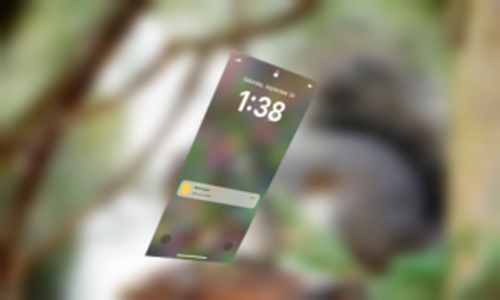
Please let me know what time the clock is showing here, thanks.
1:38
